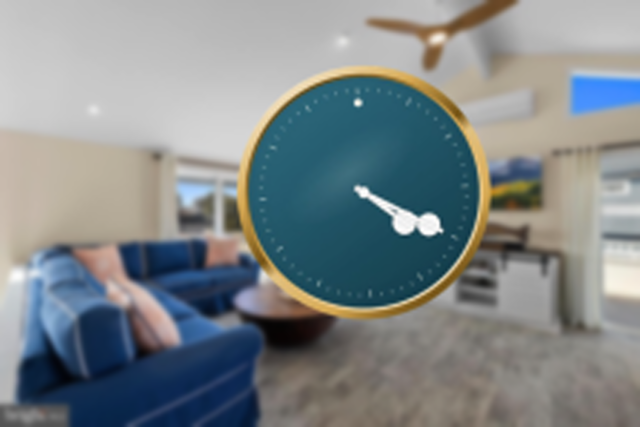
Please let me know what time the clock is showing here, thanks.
4:20
